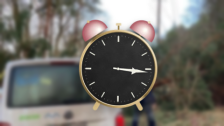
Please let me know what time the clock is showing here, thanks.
3:16
